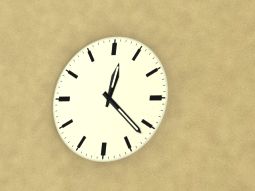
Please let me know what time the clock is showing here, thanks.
12:22
